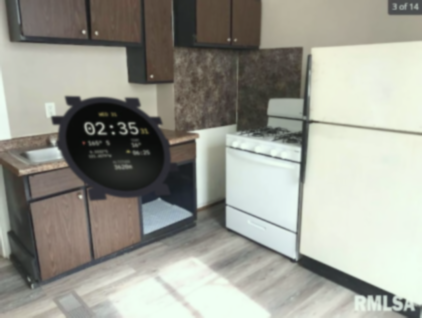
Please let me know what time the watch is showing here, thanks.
2:35
